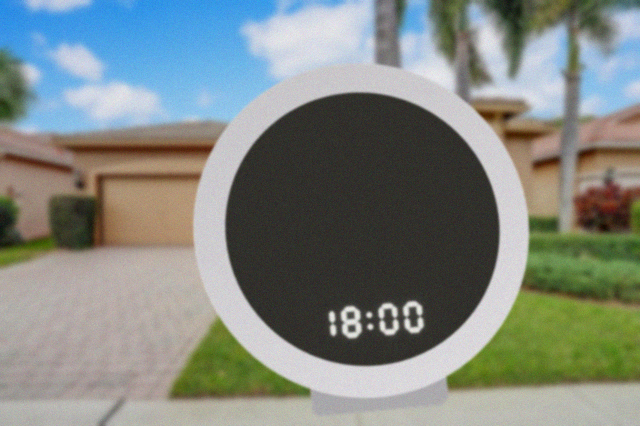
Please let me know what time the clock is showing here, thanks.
18:00
